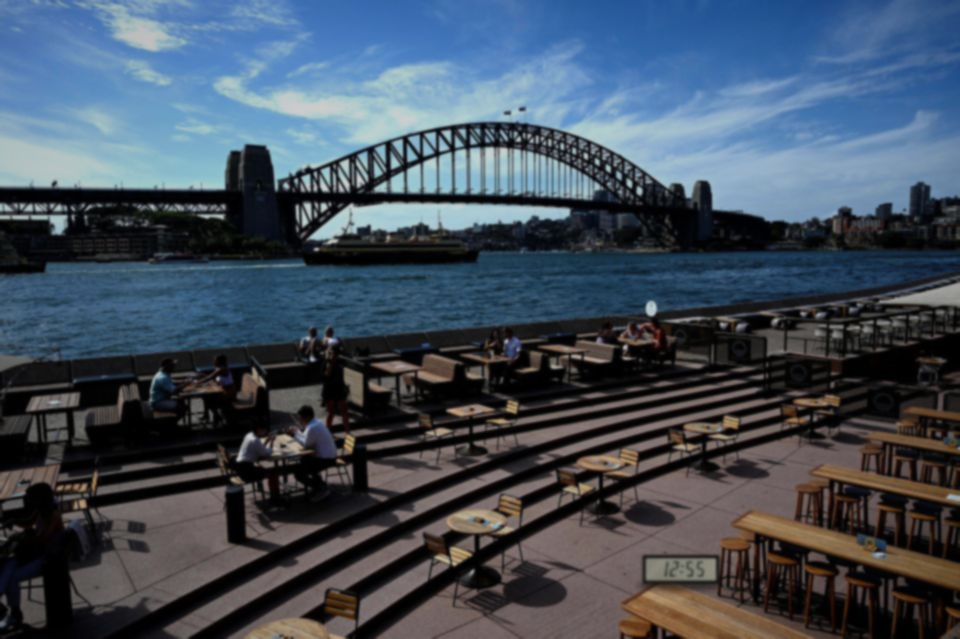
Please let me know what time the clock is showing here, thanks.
12:55
